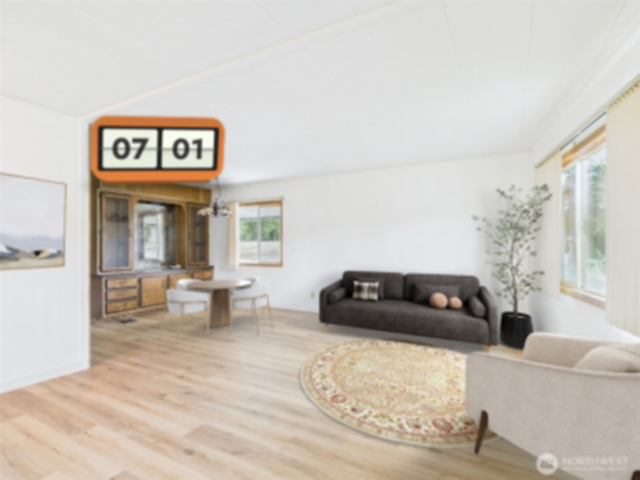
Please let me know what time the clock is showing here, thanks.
7:01
